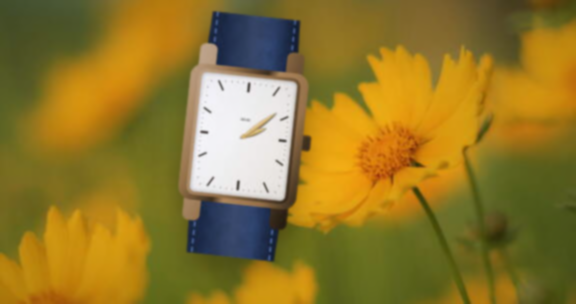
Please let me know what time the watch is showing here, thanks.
2:08
